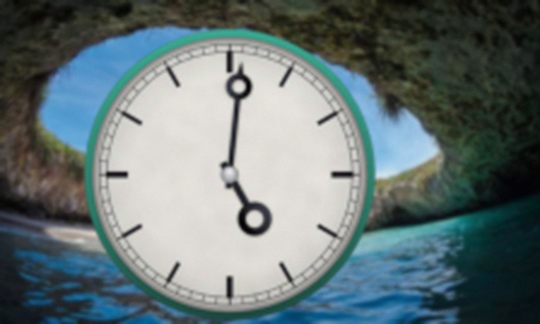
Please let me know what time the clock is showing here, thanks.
5:01
